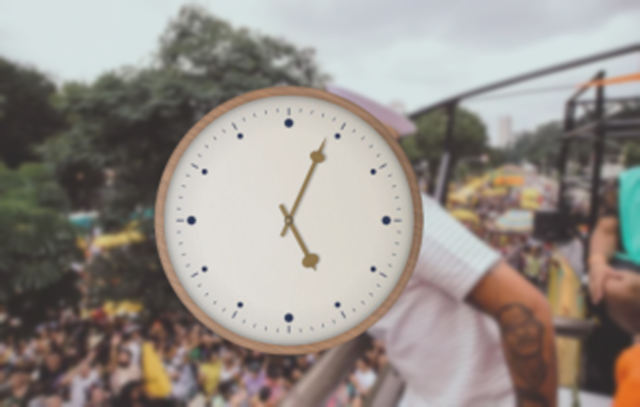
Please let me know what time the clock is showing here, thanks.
5:04
